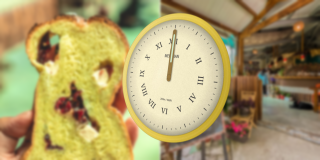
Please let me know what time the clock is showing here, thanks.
12:00
